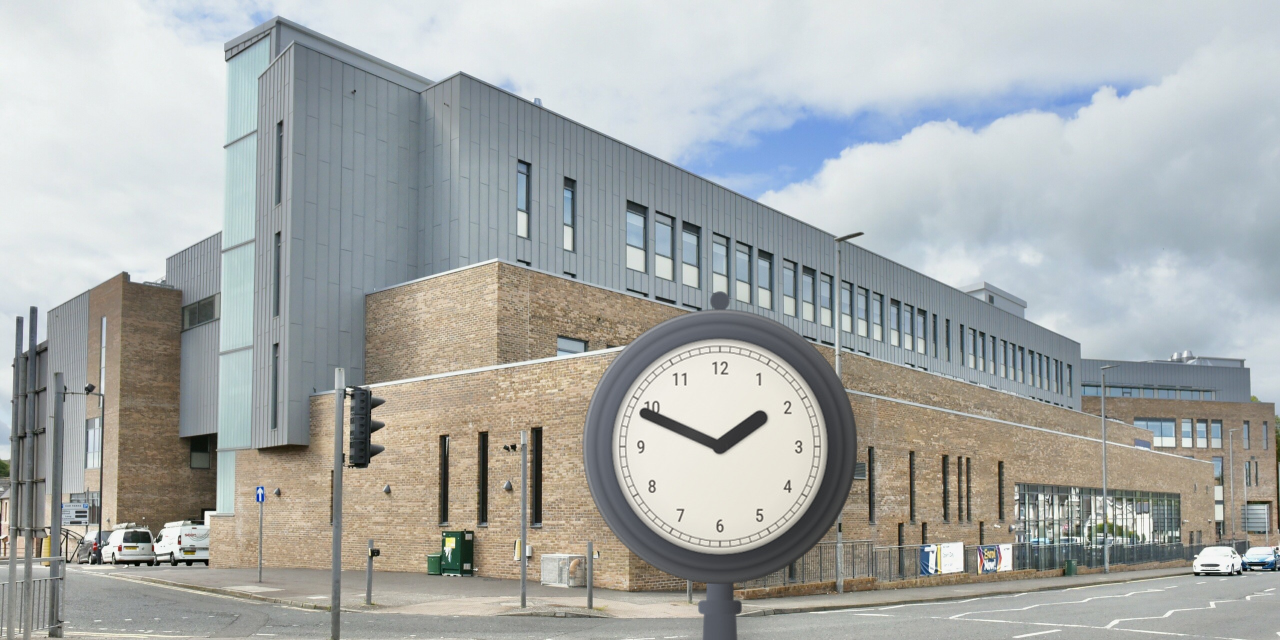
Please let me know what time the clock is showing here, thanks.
1:49
